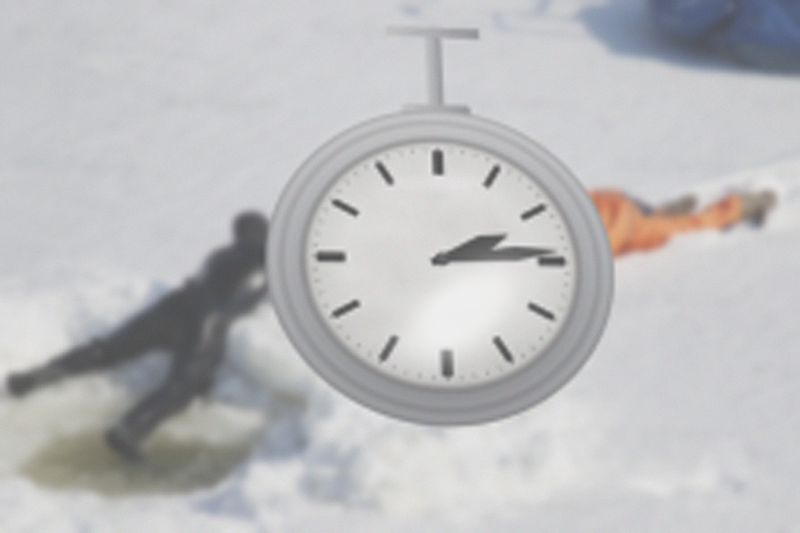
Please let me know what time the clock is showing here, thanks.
2:14
